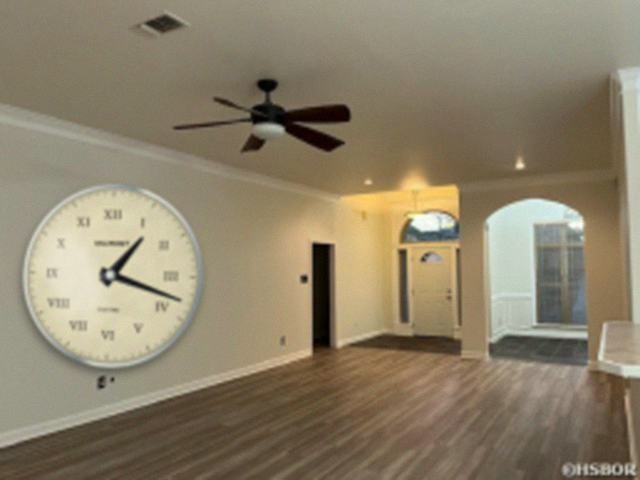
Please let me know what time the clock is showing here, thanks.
1:18
